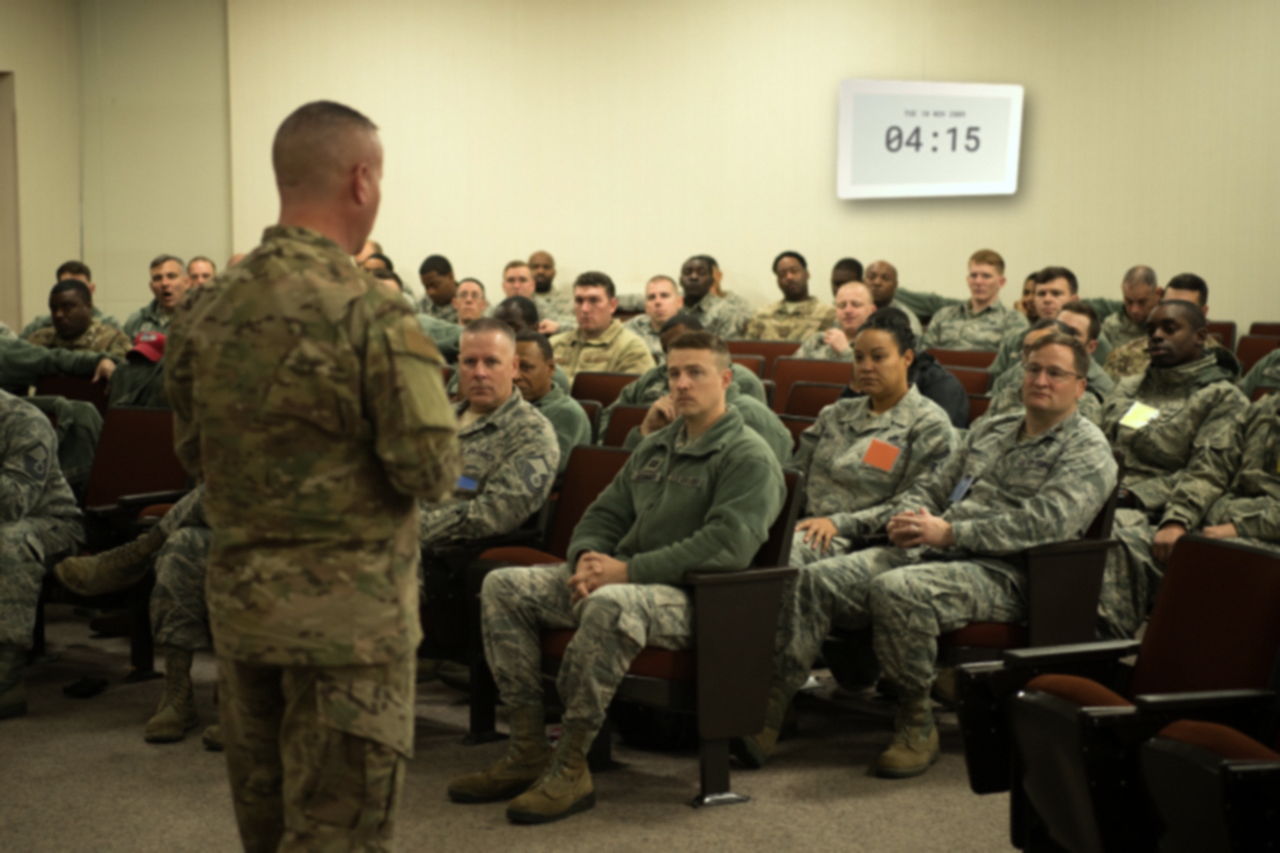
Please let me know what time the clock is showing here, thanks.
4:15
